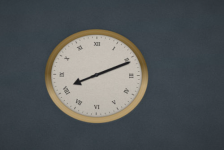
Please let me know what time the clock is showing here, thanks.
8:11
